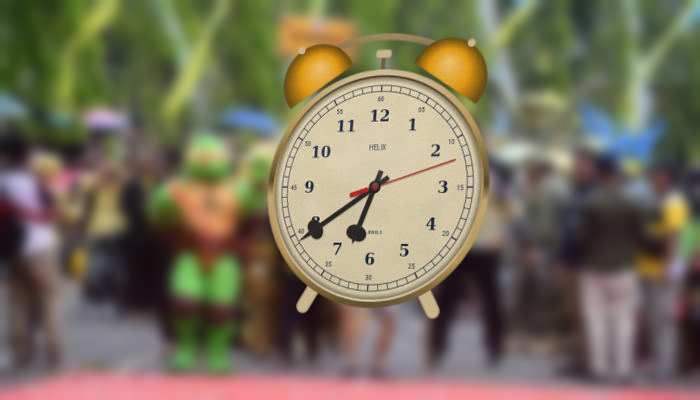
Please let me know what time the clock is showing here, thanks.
6:39:12
